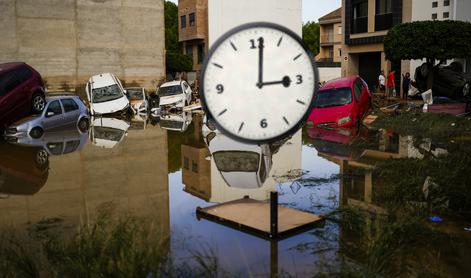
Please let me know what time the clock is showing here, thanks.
3:01
